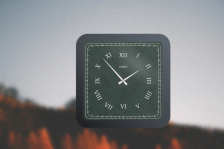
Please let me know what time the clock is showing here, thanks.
1:53
